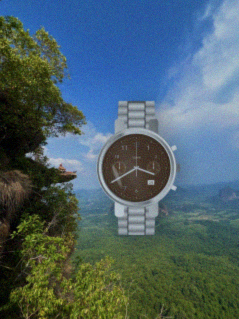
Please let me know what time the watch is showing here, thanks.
3:40
